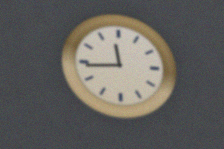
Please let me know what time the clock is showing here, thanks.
11:44
